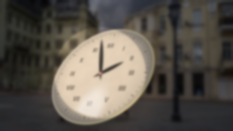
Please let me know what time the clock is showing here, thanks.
1:57
